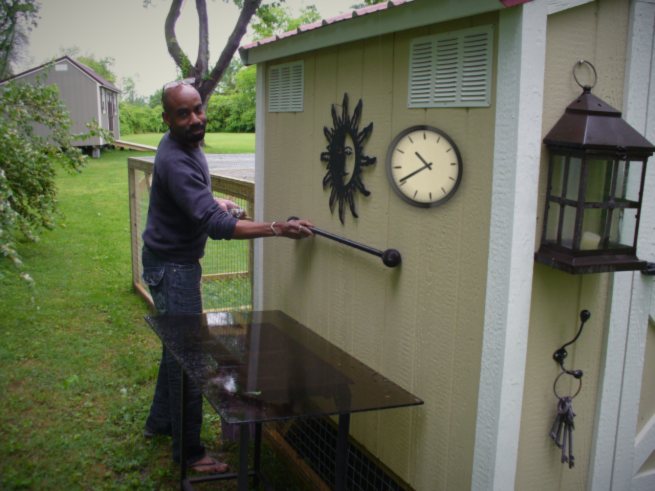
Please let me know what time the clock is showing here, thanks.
10:41
